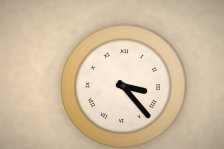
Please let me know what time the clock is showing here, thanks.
3:23
